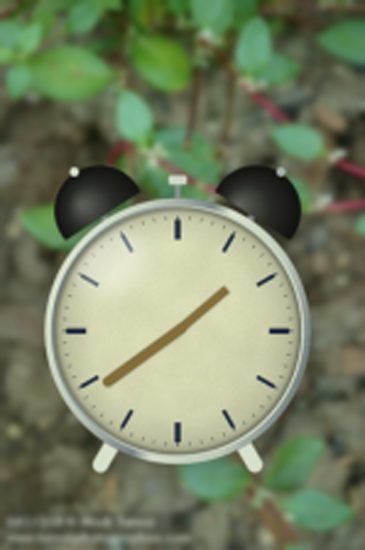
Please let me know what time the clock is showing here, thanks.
1:39
